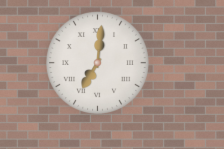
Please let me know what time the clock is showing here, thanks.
7:01
